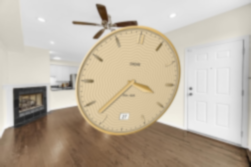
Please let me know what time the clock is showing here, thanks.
3:37
